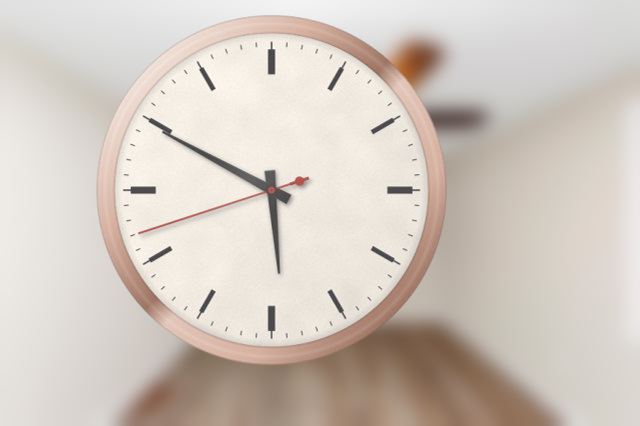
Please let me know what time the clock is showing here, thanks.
5:49:42
